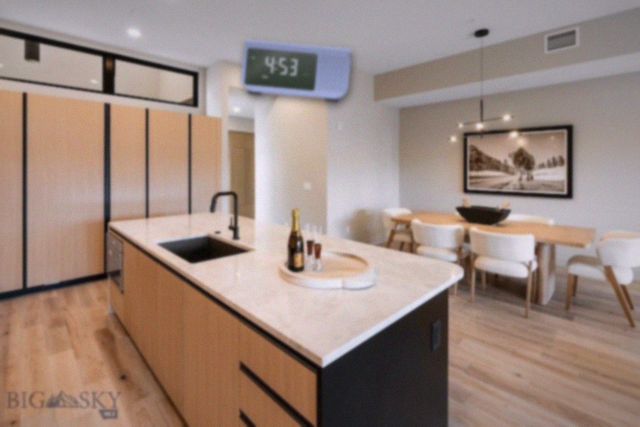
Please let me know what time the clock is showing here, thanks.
4:53
